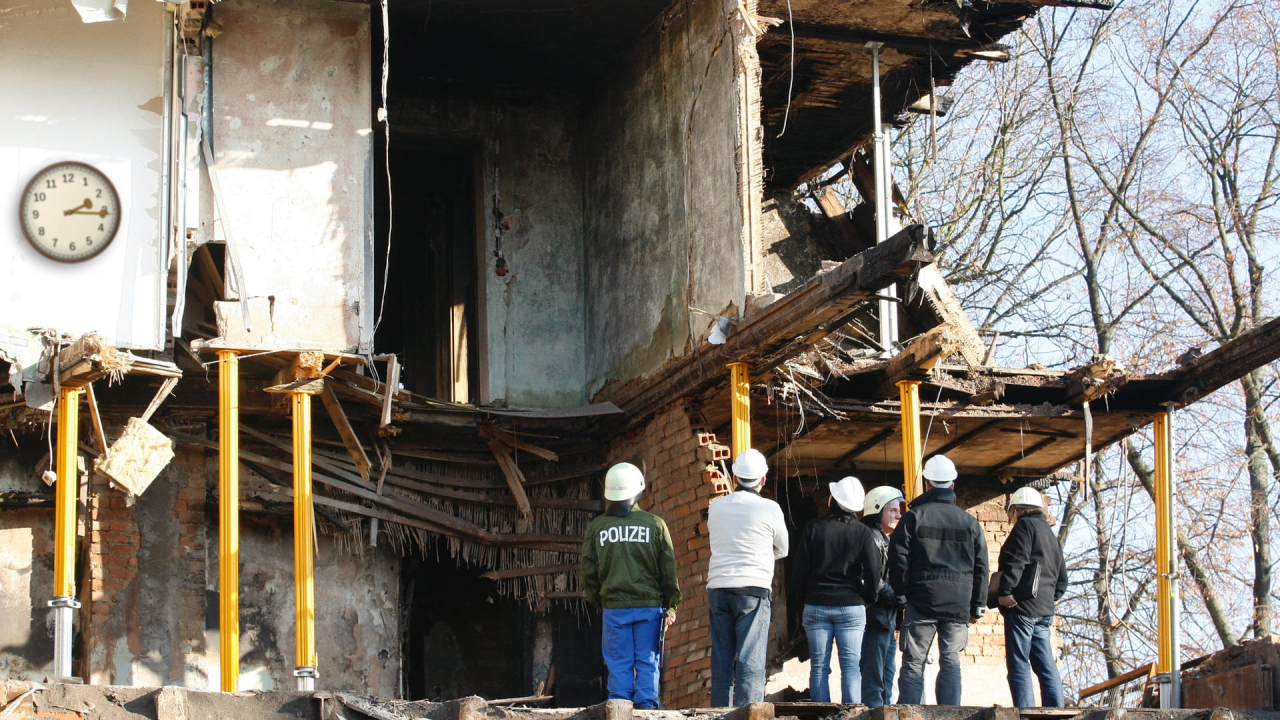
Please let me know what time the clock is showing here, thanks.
2:16
